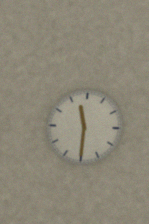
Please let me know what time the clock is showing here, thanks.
11:30
